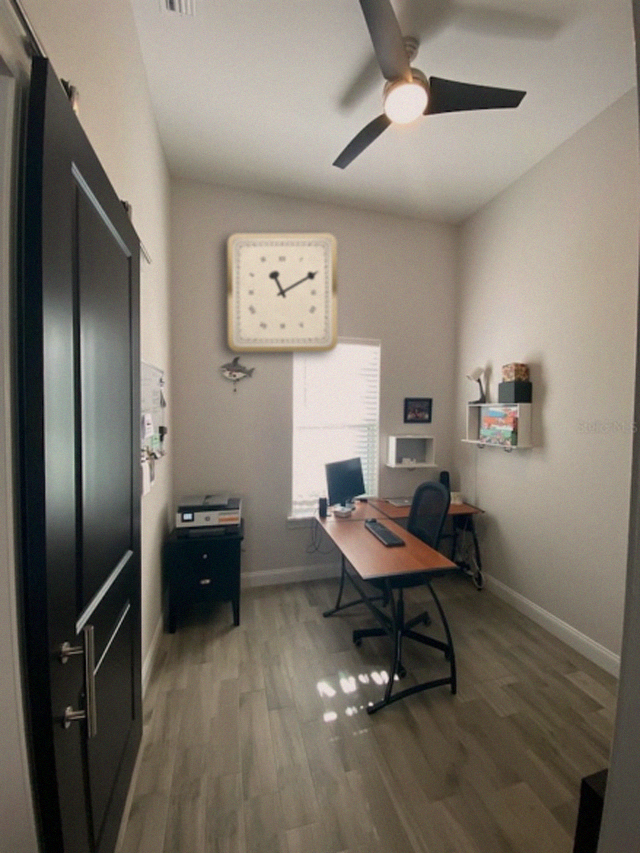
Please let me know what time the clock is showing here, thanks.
11:10
